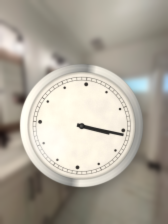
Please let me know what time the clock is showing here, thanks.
3:16
